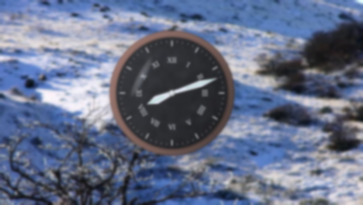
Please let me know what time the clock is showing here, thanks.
8:12
